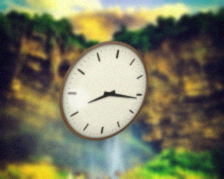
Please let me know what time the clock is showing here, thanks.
8:16
